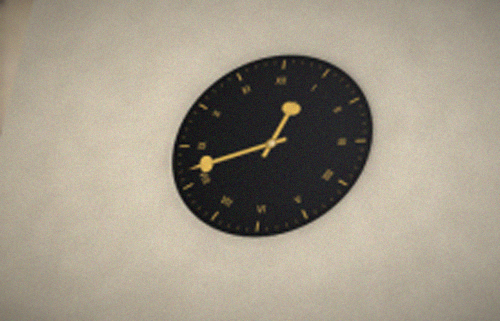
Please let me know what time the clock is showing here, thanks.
12:42
